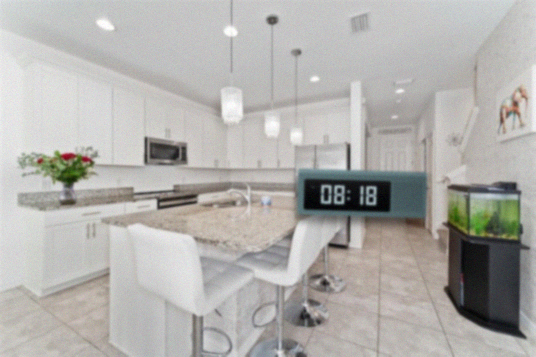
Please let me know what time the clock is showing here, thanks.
8:18
